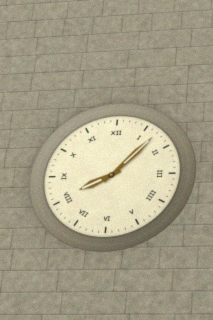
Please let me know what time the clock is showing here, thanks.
8:07
